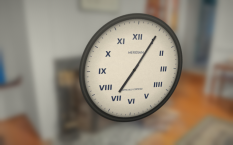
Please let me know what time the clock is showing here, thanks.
7:05
